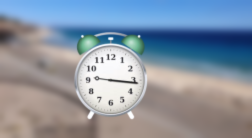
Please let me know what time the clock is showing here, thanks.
9:16
